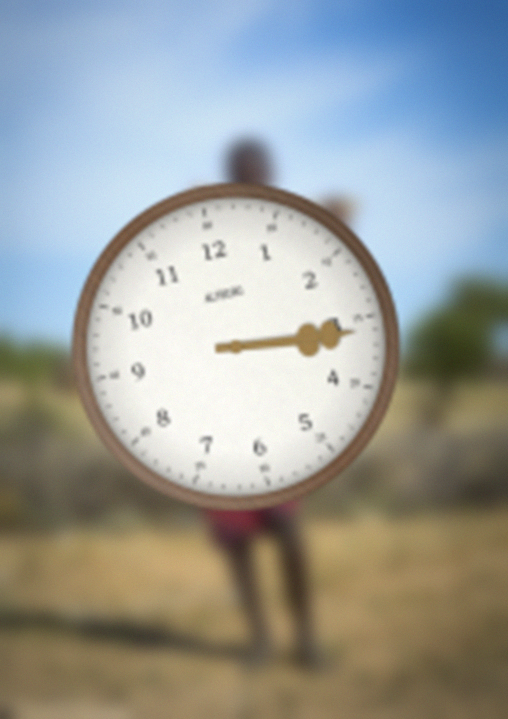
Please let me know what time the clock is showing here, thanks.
3:16
